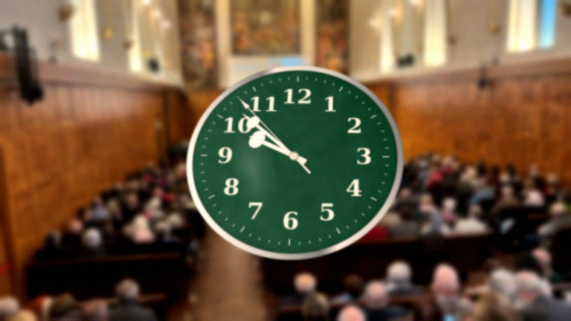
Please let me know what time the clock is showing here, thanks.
9:51:53
